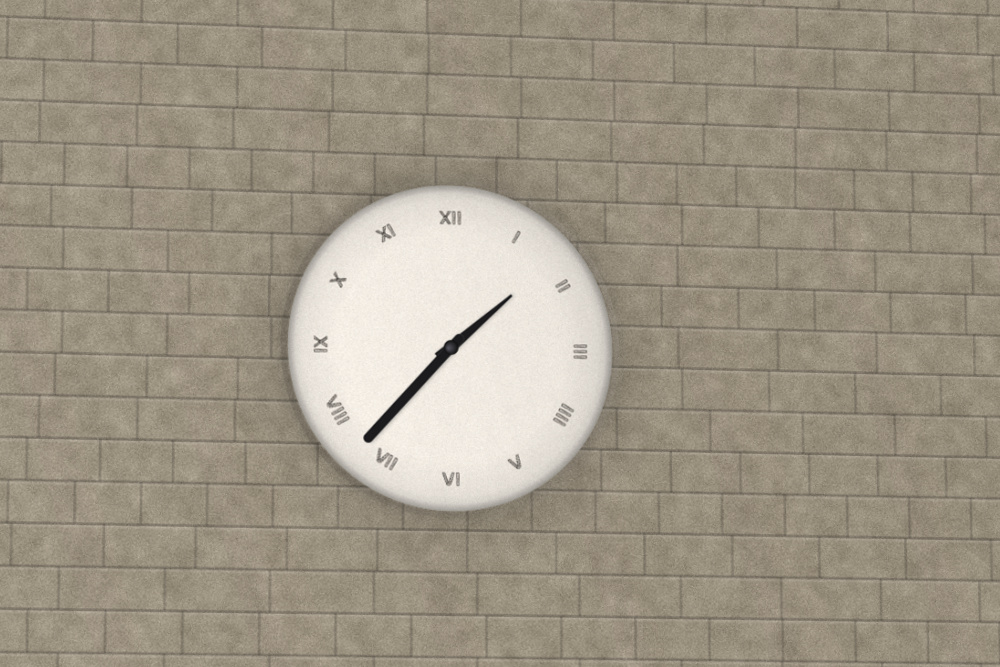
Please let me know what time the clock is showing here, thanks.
1:37
